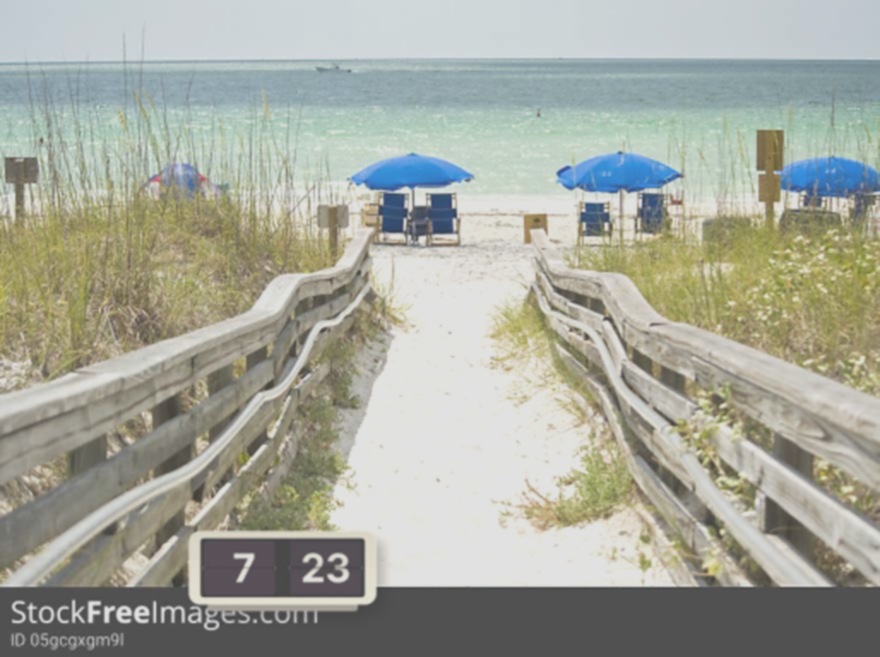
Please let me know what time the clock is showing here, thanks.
7:23
